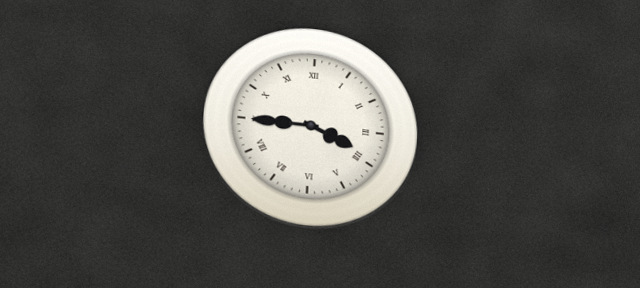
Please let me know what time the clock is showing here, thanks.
3:45
